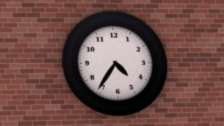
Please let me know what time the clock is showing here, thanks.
4:36
